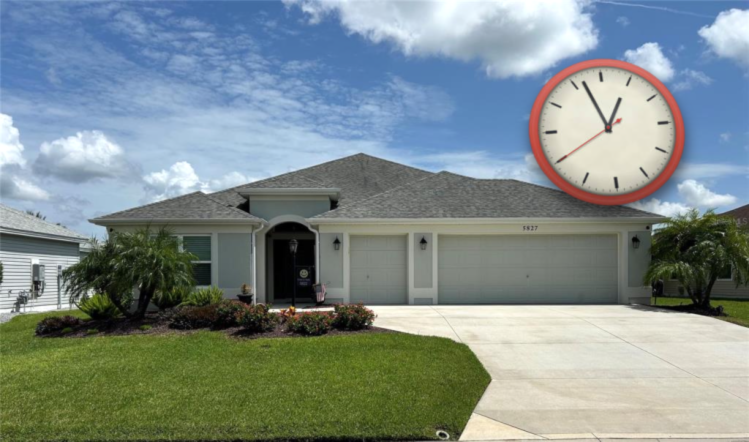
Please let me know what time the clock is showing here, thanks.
12:56:40
